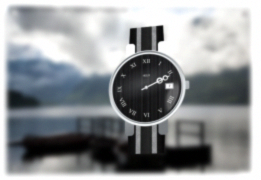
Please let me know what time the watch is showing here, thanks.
2:11
